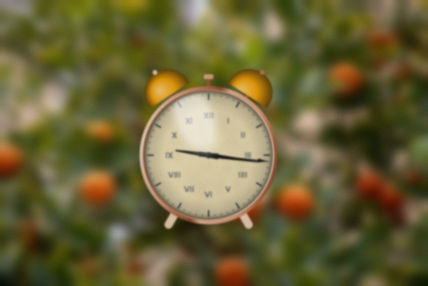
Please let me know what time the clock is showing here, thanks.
9:16:16
